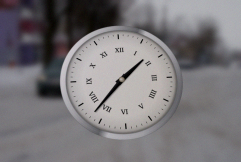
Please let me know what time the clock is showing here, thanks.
1:37
